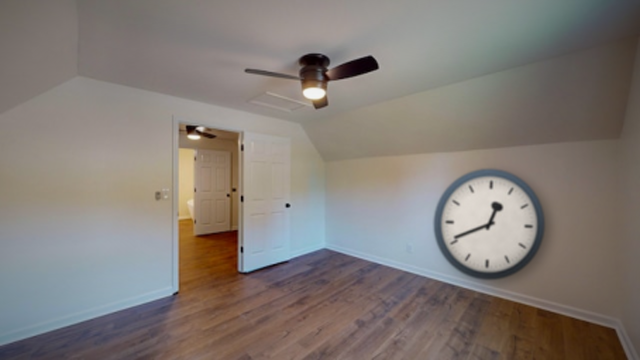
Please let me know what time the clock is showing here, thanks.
12:41
